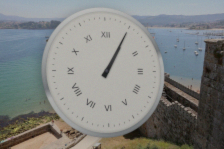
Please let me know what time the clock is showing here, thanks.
1:05
